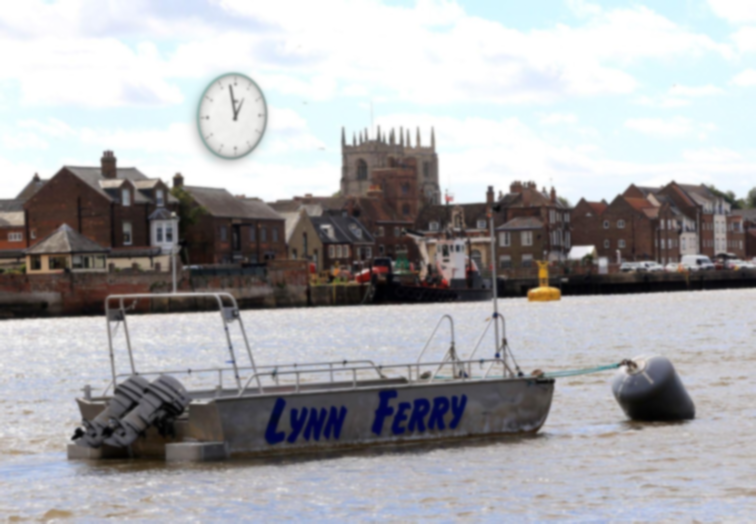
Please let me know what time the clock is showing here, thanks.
12:58
